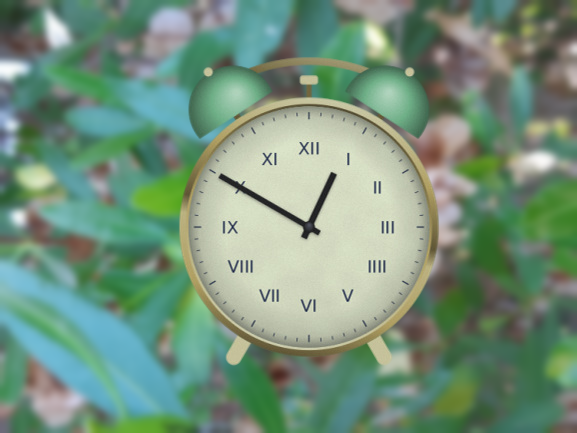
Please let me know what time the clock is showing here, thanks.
12:50
